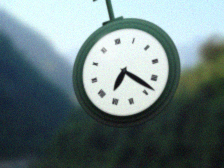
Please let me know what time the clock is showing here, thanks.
7:23
